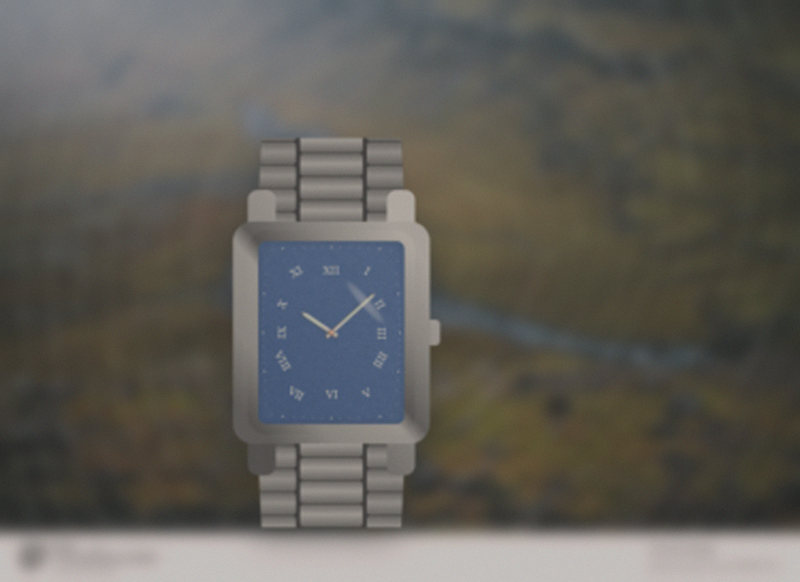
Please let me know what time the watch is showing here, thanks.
10:08
